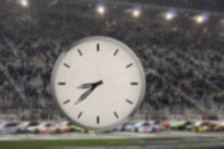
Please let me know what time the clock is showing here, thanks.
8:38
